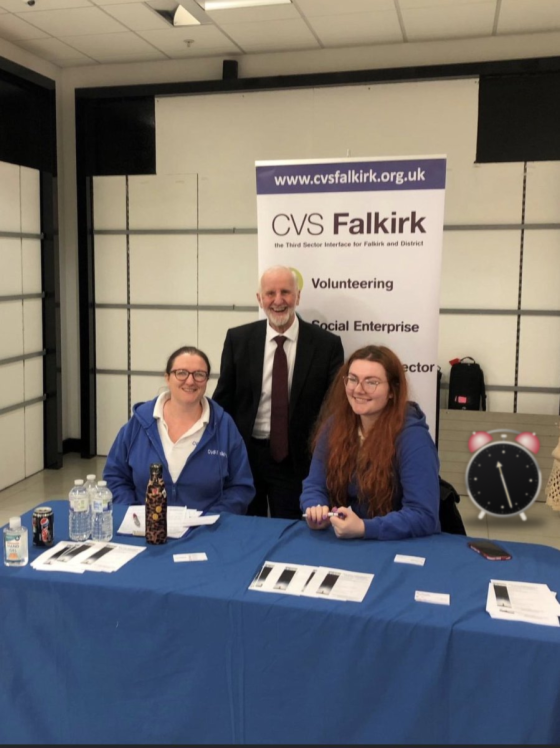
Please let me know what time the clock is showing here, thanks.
11:27
